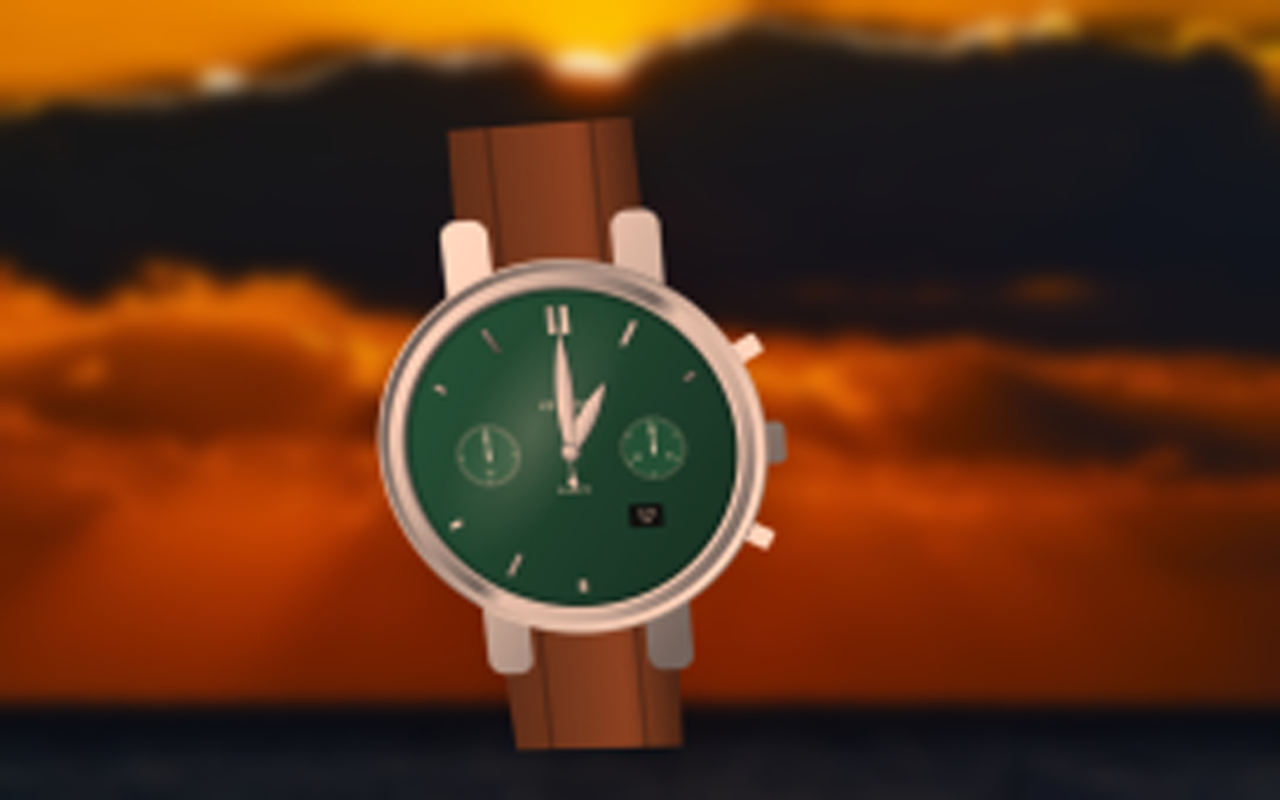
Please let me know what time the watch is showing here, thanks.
1:00
